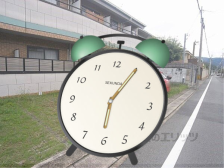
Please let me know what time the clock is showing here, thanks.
6:05
